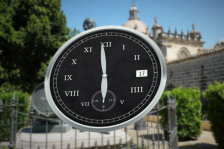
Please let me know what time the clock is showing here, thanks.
5:59
